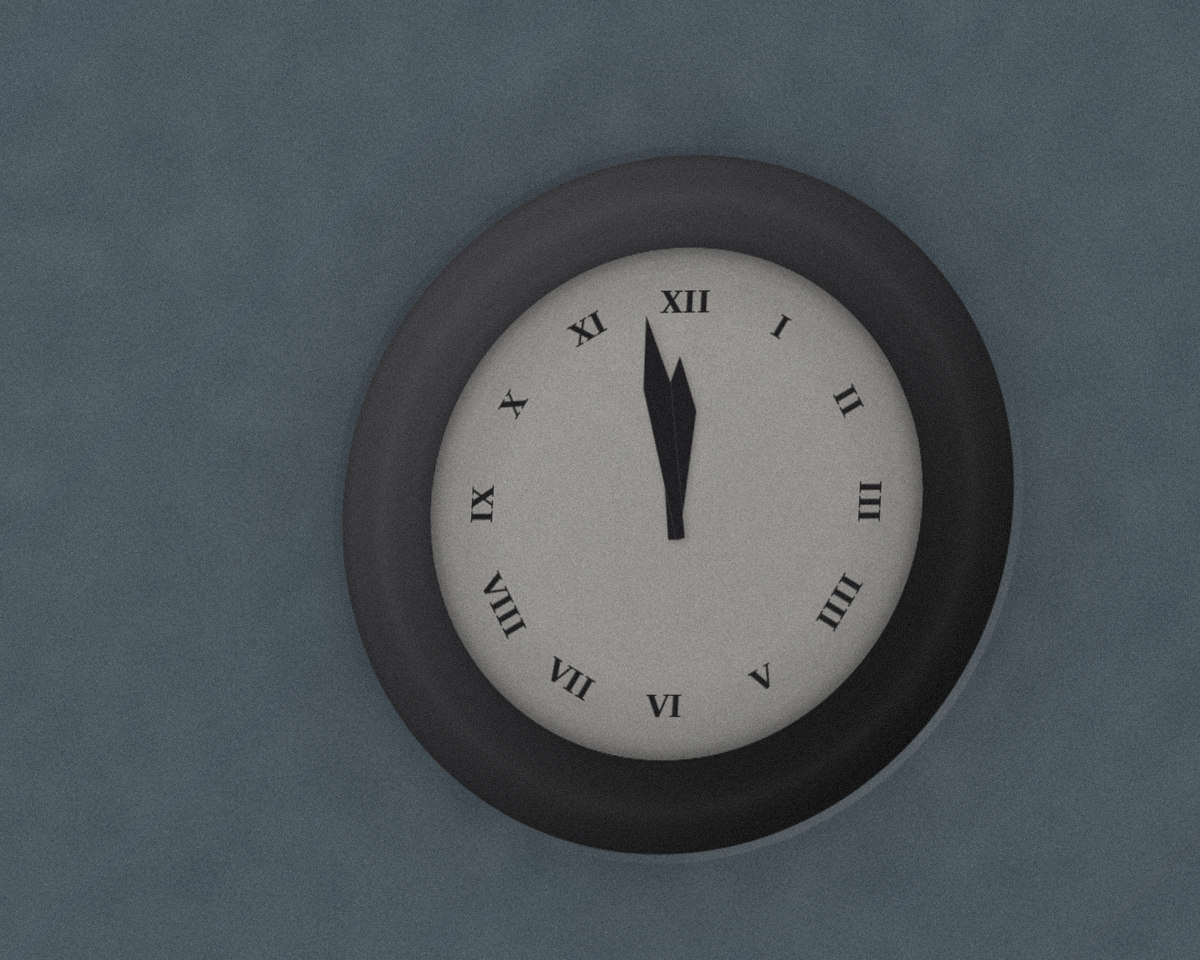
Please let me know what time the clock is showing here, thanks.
11:58
